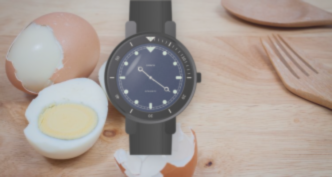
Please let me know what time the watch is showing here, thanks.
10:21
